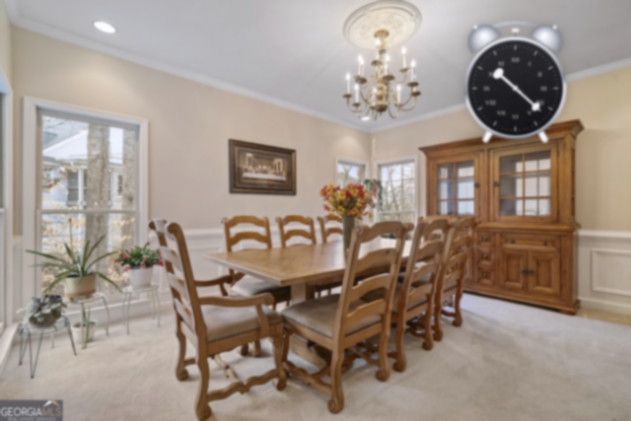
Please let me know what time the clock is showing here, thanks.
10:22
